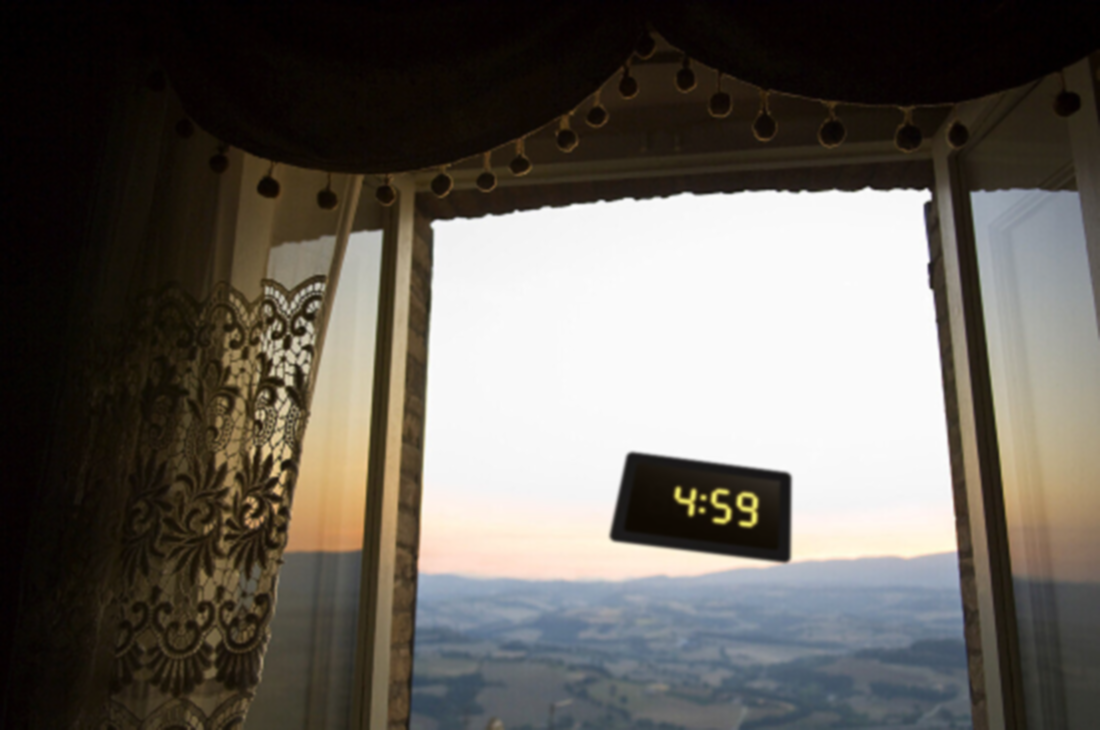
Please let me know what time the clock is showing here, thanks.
4:59
